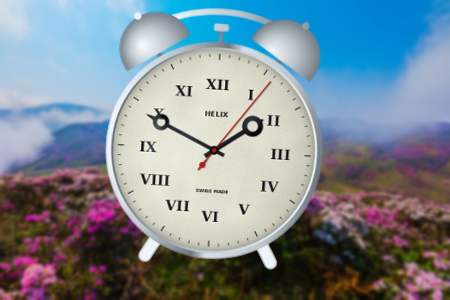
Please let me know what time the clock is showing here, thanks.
1:49:06
